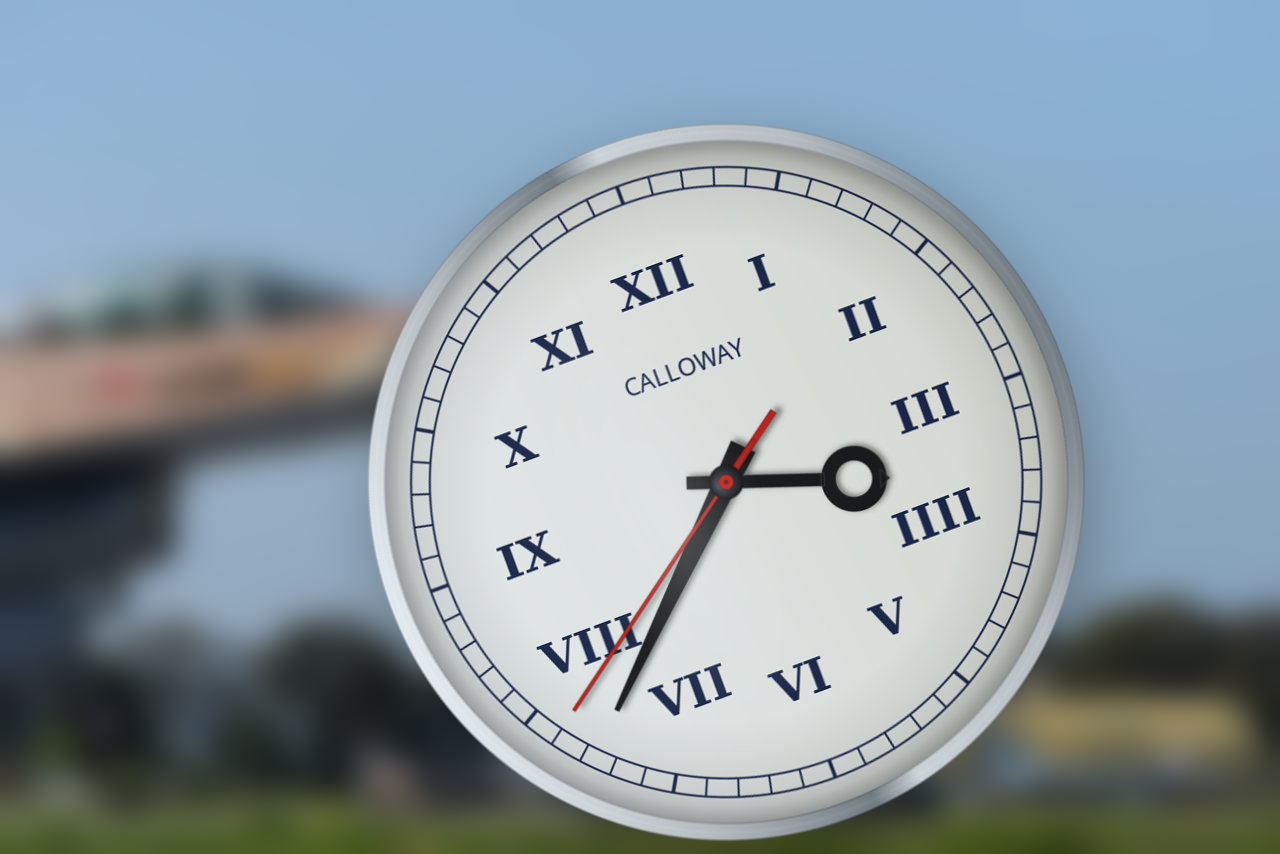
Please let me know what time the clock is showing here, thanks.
3:37:39
